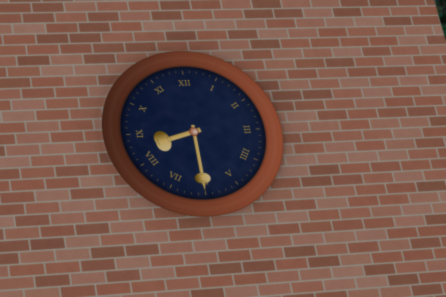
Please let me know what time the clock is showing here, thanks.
8:30
